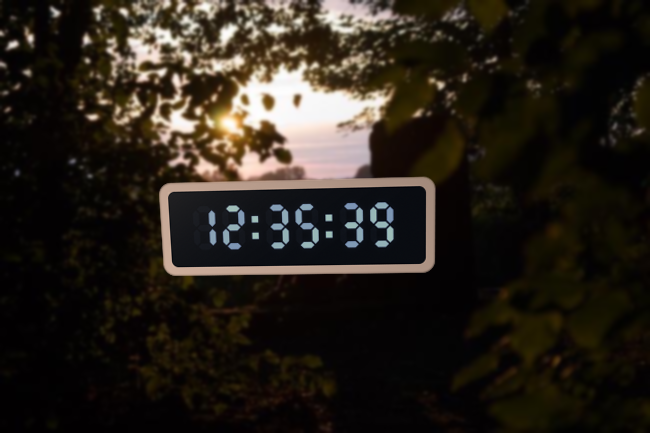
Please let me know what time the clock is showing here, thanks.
12:35:39
